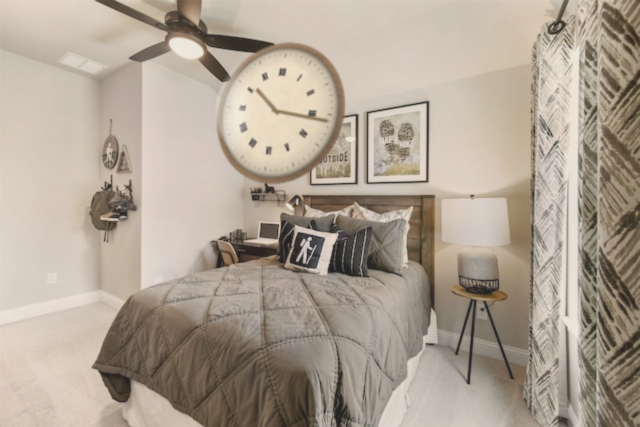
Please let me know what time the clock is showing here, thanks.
10:16
